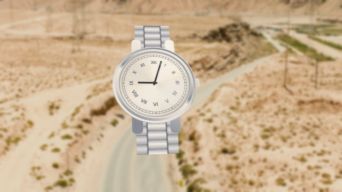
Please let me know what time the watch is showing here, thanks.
9:03
